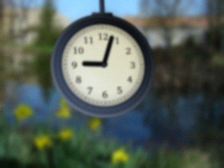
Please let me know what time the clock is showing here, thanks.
9:03
